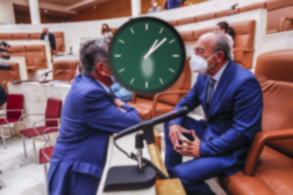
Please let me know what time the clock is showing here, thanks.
1:08
